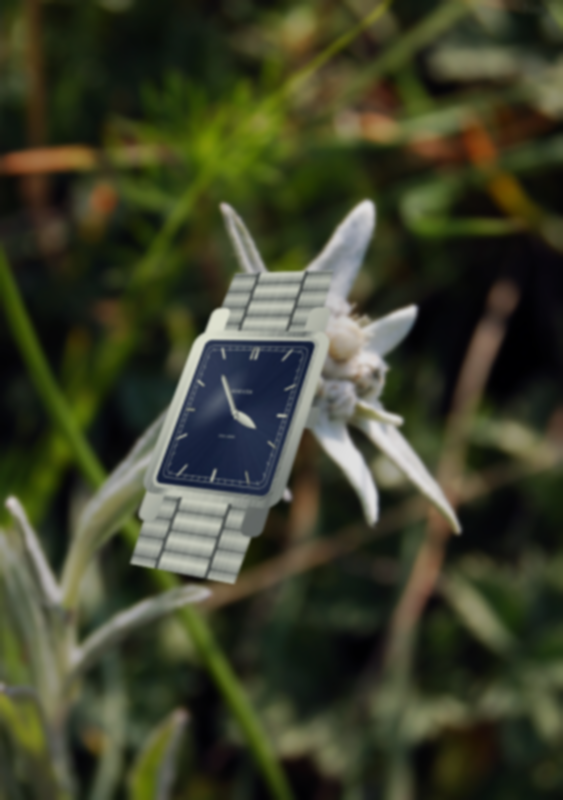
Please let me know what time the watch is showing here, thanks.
3:54
